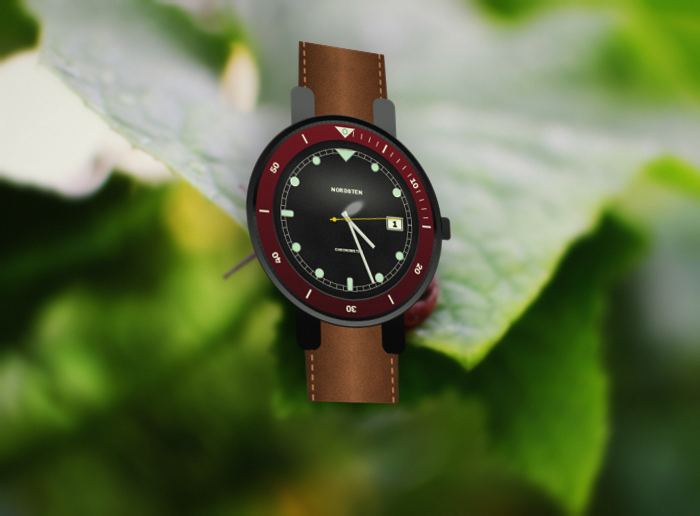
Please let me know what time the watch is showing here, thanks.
4:26:14
